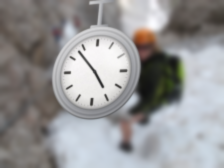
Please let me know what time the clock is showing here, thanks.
4:53
